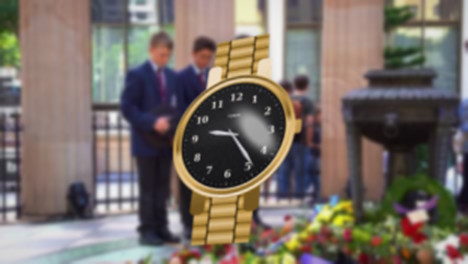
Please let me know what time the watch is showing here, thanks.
9:24
